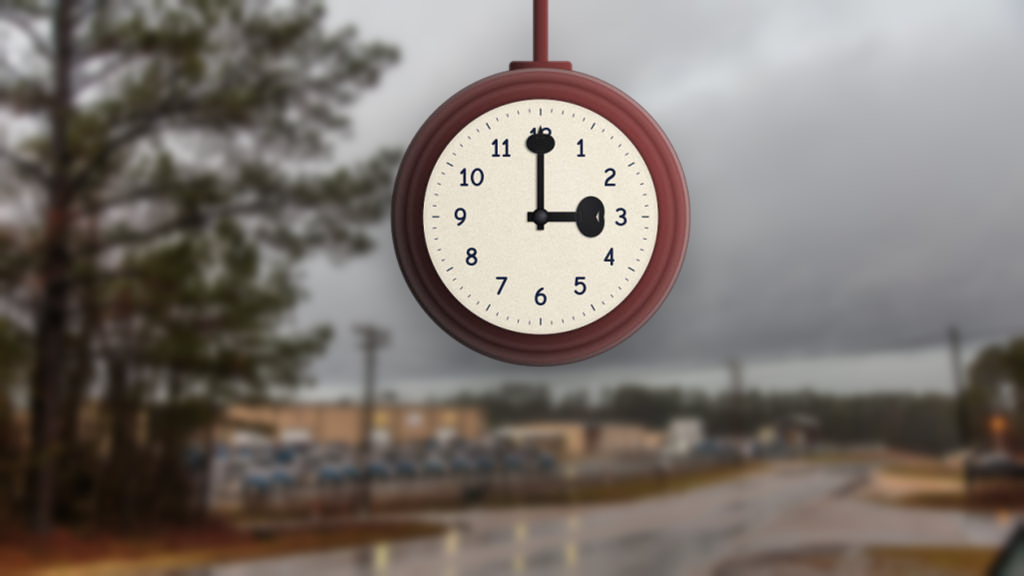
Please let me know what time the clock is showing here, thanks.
3:00
